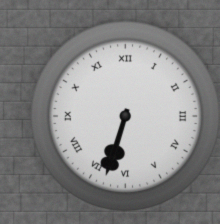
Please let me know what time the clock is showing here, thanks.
6:33
